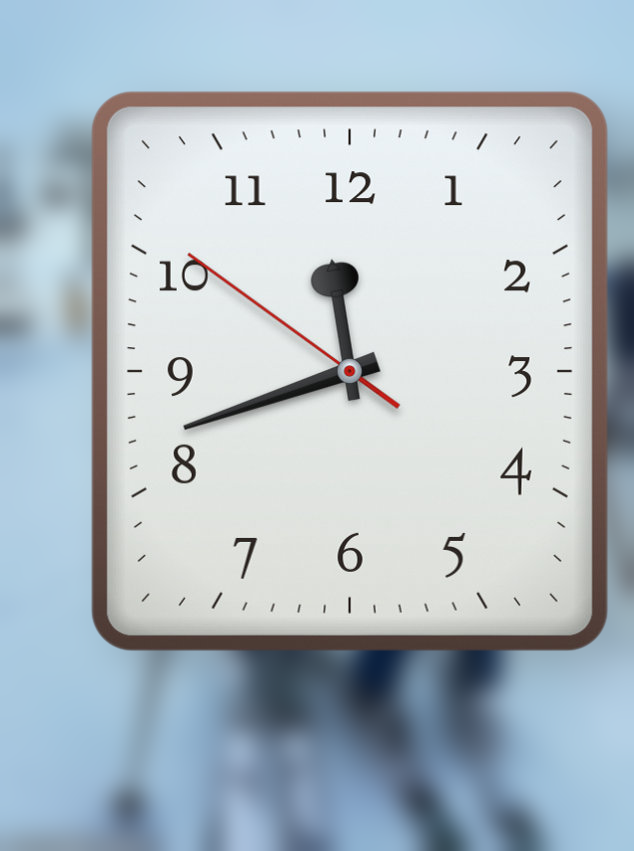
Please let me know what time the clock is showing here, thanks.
11:41:51
